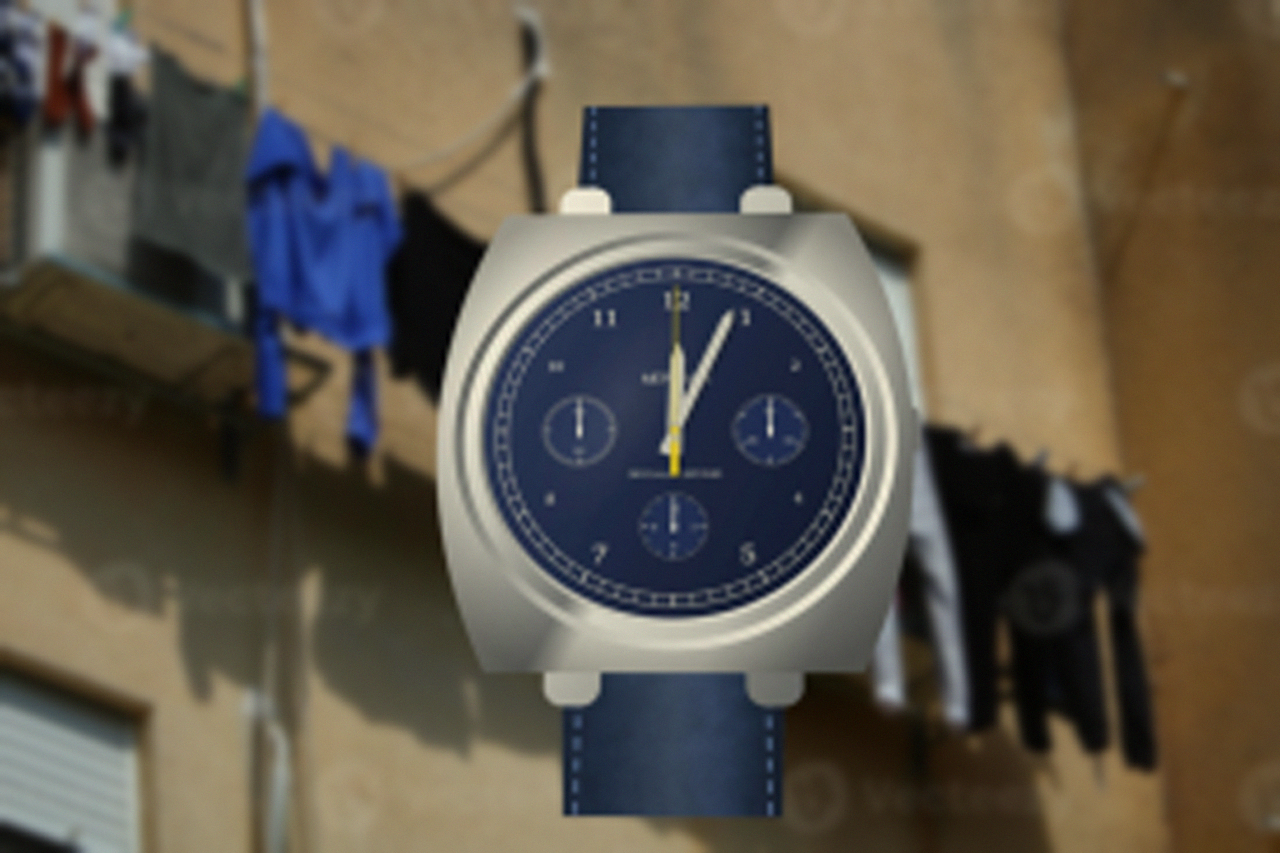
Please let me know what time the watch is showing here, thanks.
12:04
